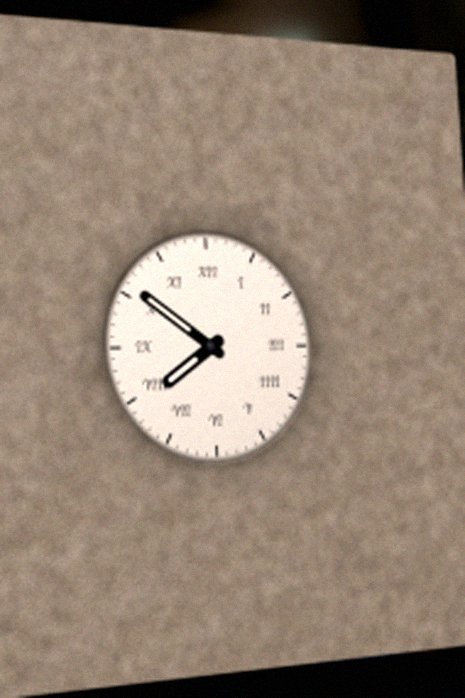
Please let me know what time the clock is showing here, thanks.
7:51
